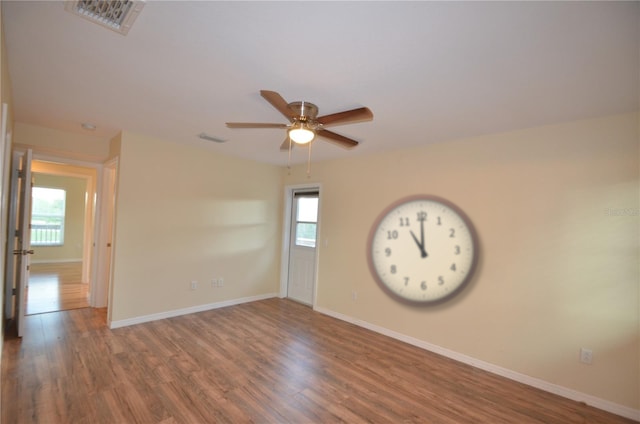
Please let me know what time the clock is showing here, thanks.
11:00
